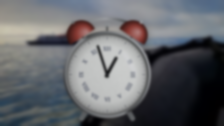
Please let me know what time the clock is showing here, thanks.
12:57
